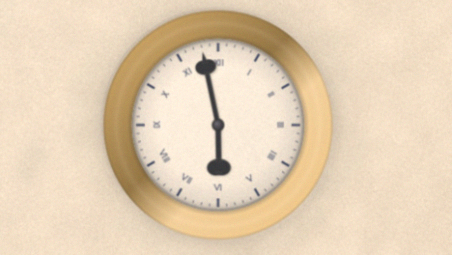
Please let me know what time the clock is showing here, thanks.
5:58
